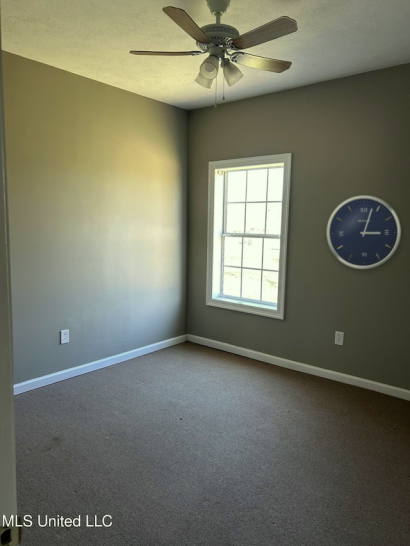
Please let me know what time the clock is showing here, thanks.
3:03
